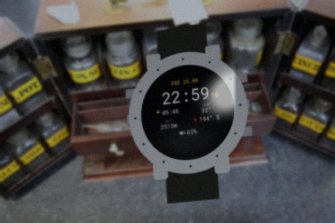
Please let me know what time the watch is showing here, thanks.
22:59
